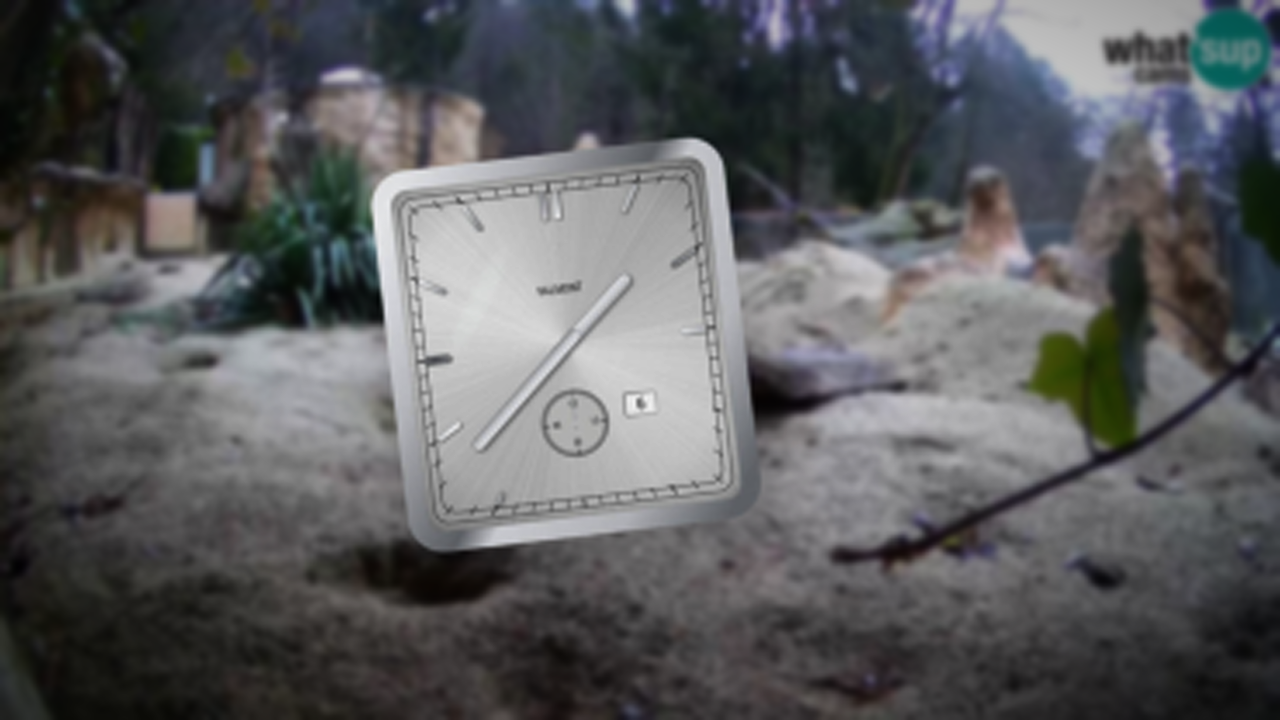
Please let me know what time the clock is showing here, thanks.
1:38
